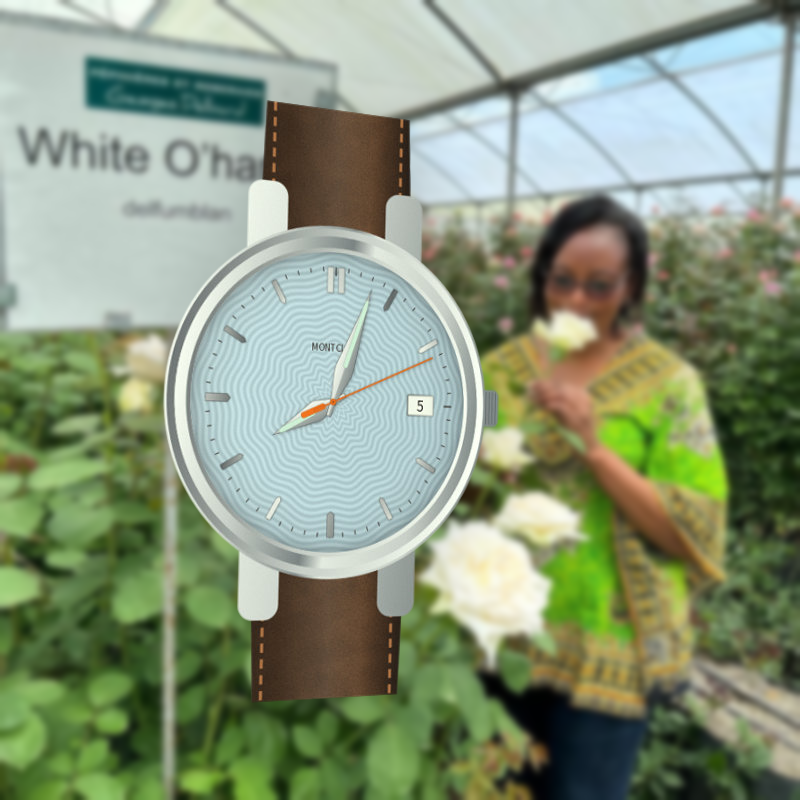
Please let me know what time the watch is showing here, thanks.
8:03:11
